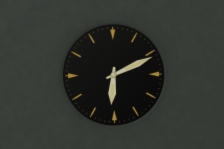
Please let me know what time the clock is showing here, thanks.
6:11
